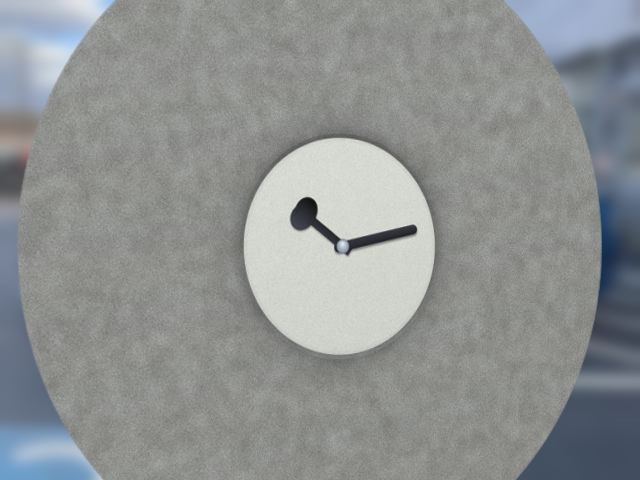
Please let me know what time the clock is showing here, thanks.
10:13
